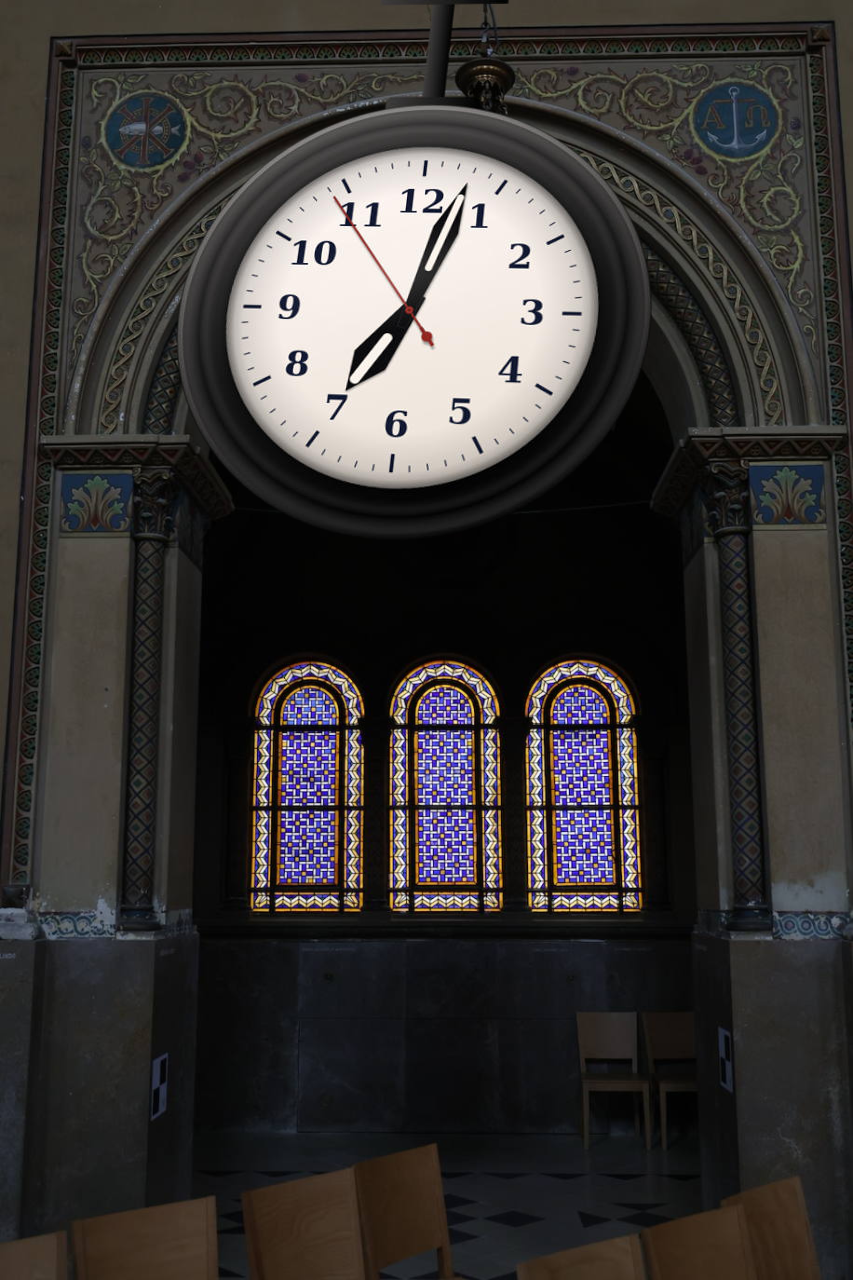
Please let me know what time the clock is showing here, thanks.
7:02:54
